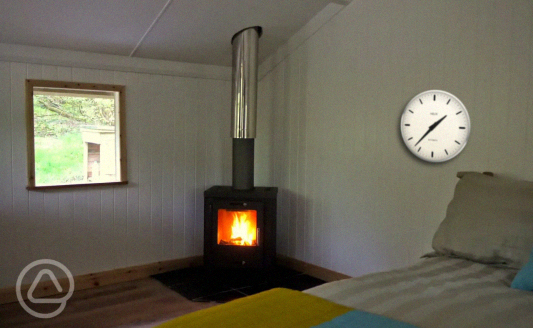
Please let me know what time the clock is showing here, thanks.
1:37
